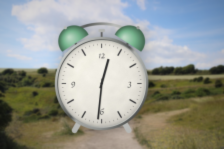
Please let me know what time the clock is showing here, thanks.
12:31
